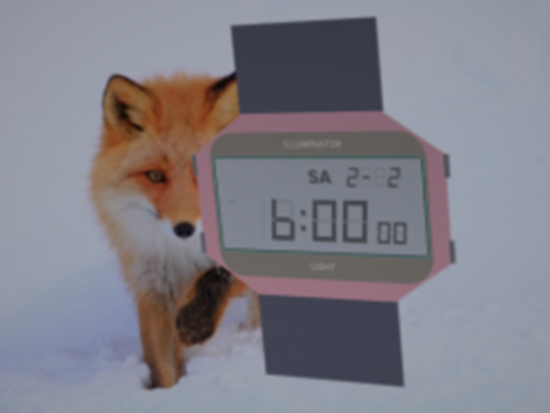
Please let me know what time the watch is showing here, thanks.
6:00:00
